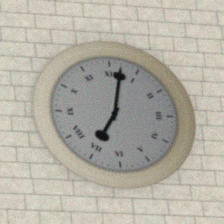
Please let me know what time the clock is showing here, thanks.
7:02
